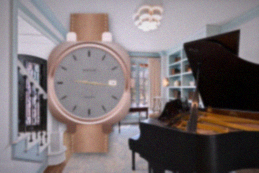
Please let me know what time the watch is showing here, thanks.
9:16
